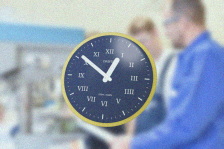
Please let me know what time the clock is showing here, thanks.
12:51
